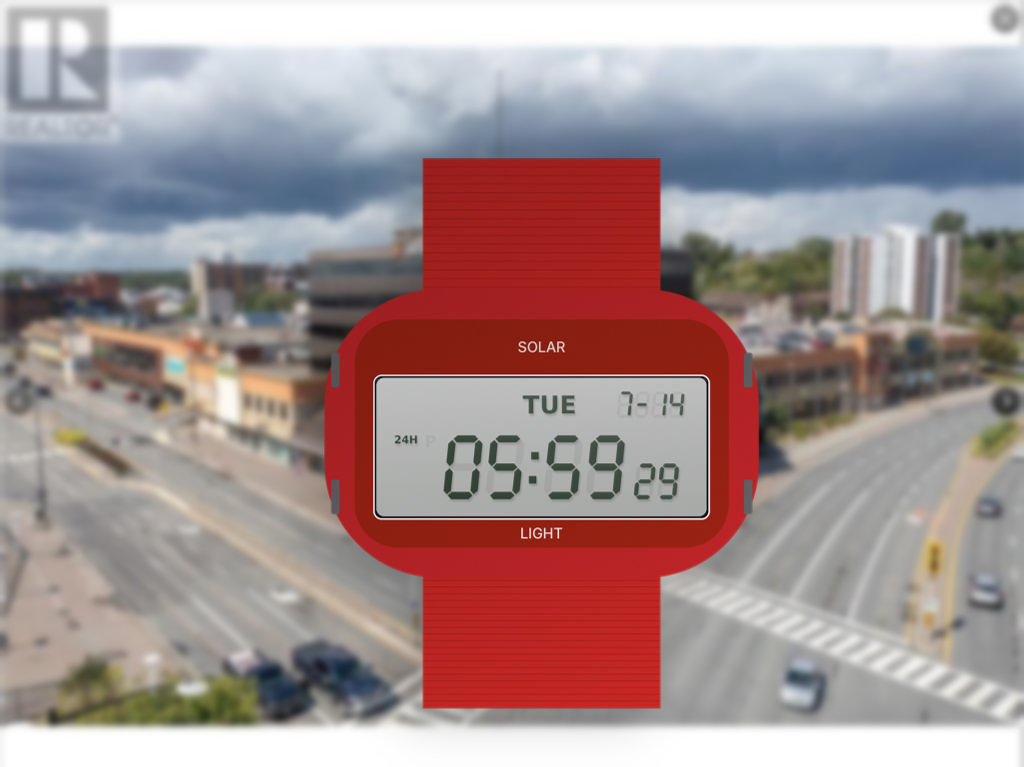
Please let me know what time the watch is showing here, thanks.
5:59:29
